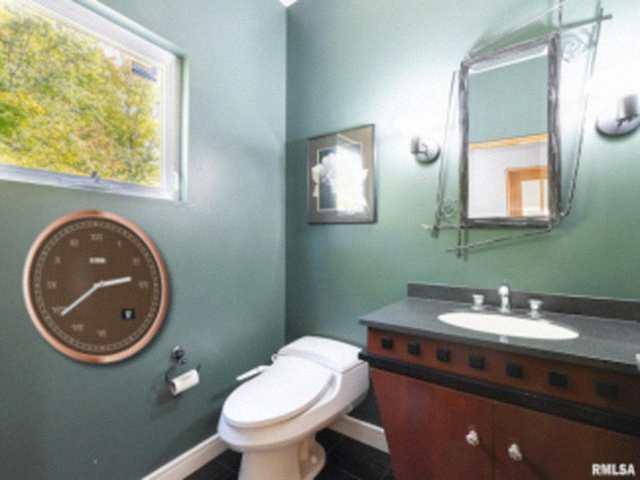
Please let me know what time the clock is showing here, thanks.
2:39
